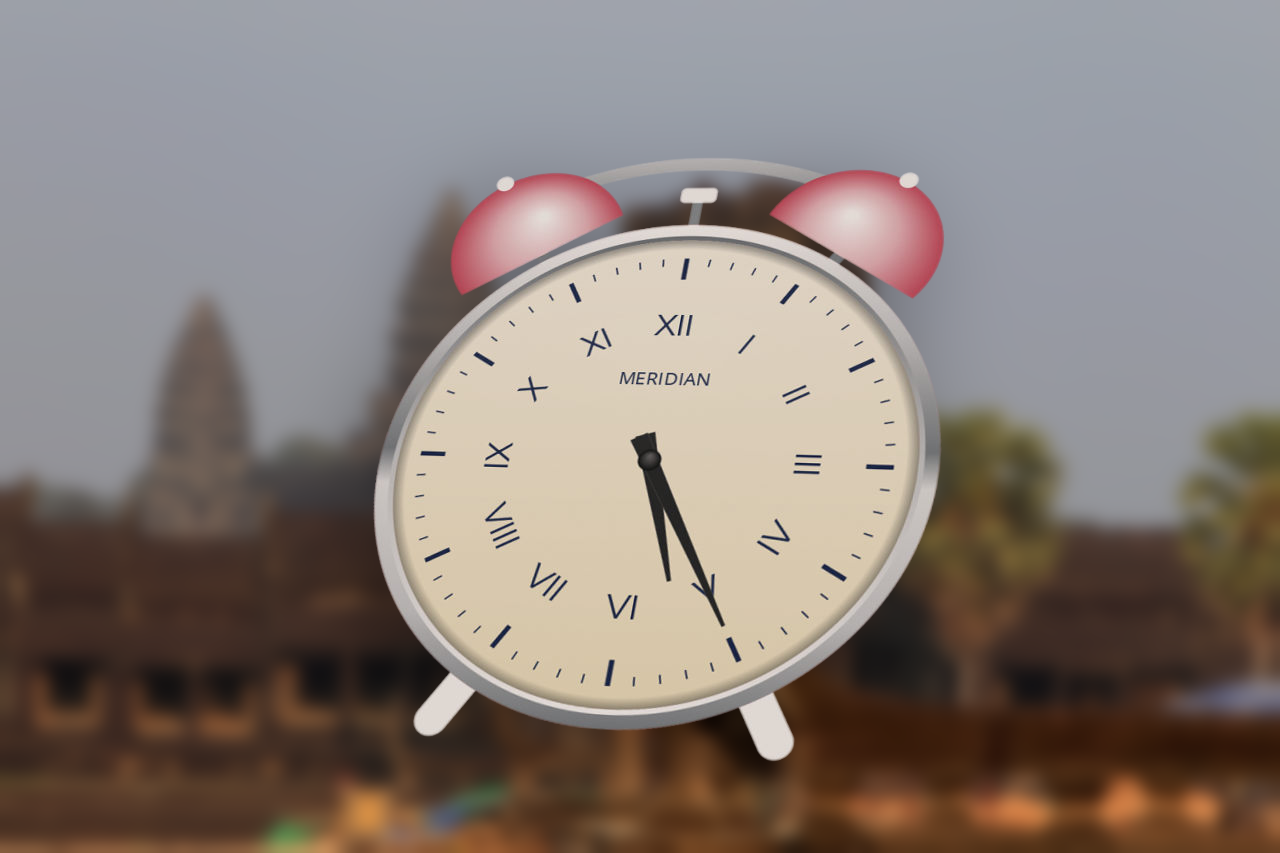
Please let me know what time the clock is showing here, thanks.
5:25
